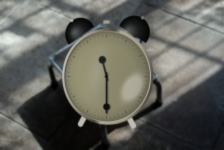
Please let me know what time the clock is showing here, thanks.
11:30
